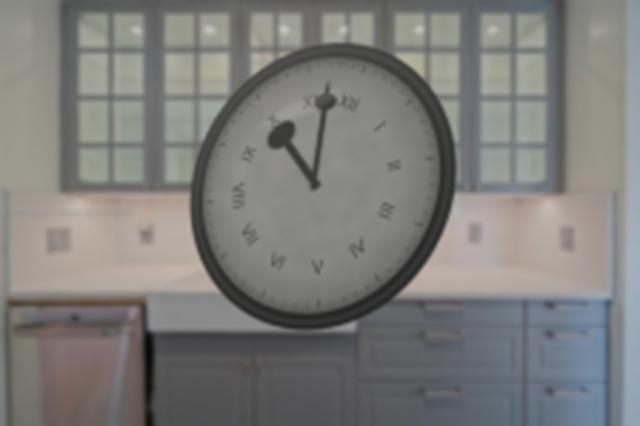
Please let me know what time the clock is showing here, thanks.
9:57
